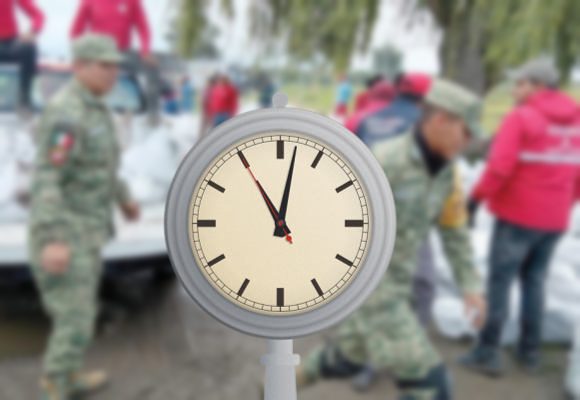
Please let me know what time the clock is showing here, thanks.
11:01:55
